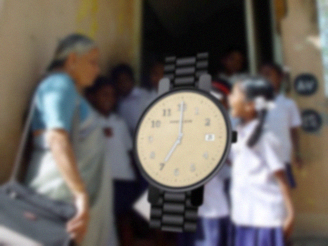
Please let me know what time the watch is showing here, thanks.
7:00
